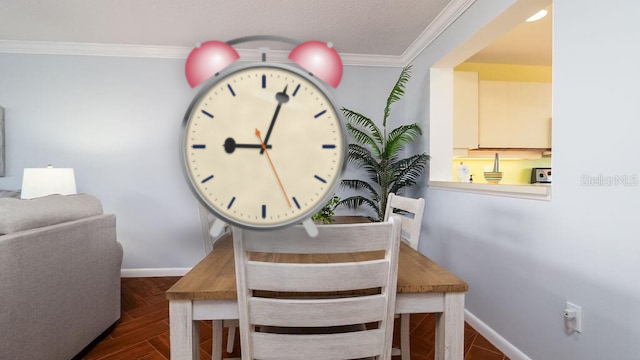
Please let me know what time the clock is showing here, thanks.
9:03:26
